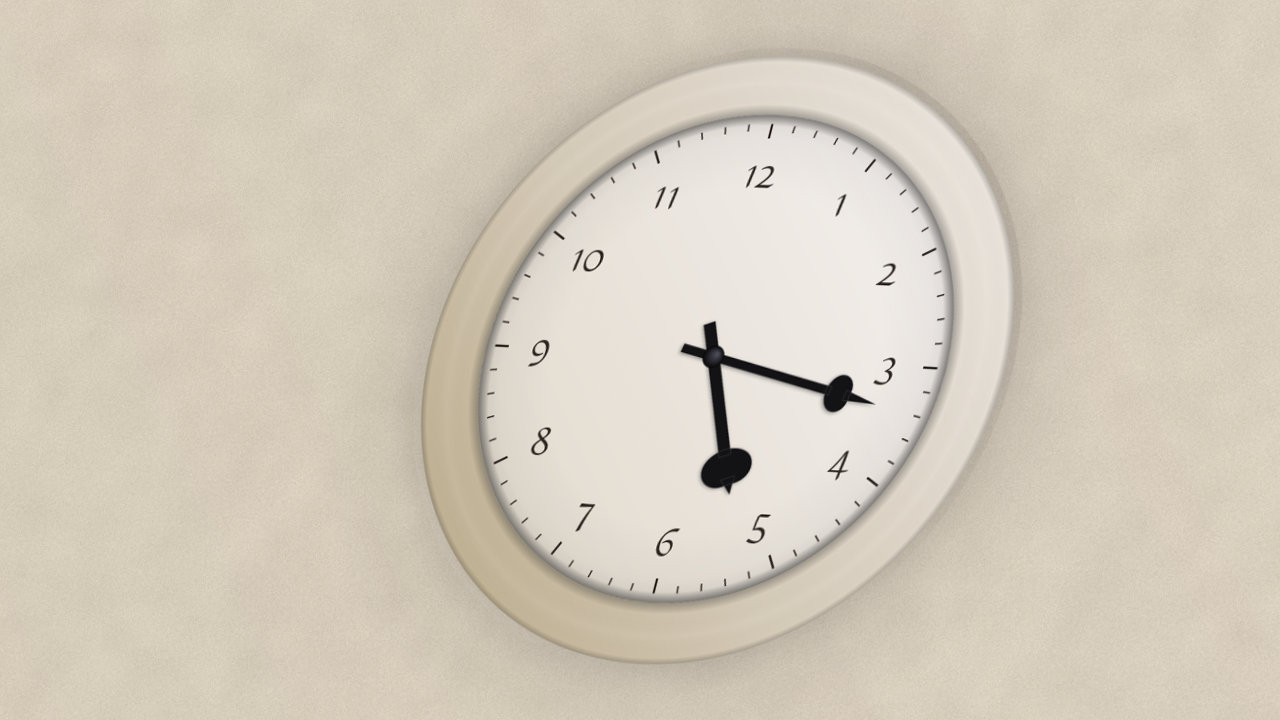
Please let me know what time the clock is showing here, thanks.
5:17
